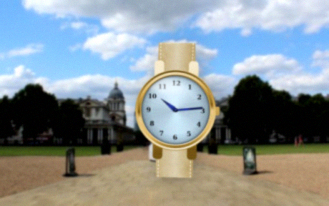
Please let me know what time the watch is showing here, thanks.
10:14
